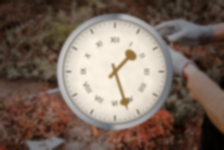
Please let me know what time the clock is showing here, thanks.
1:27
